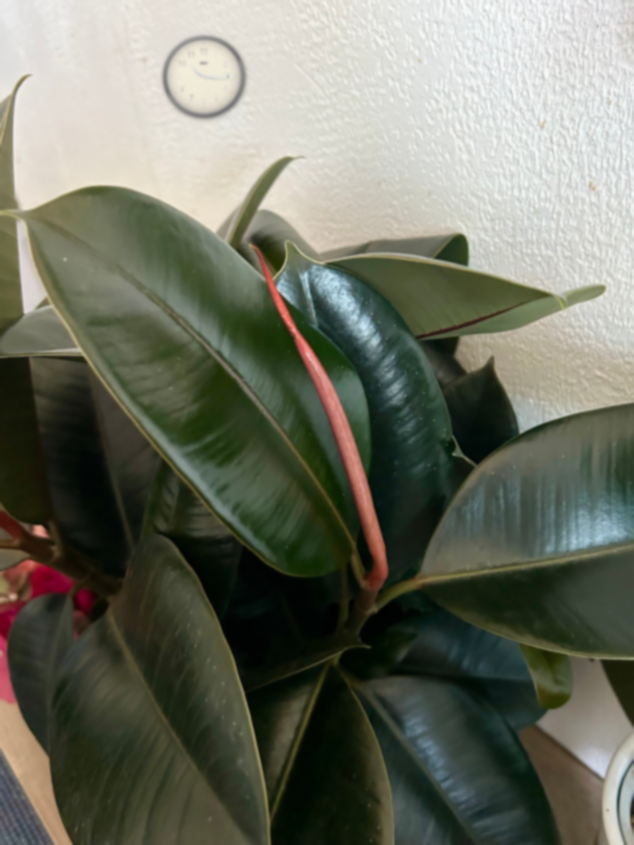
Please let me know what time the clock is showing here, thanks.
10:16
